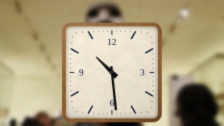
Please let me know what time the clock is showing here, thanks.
10:29
